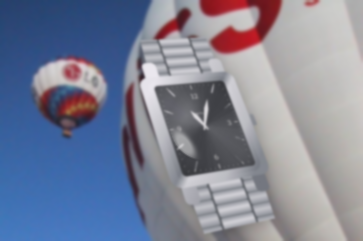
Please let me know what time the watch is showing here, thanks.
11:04
